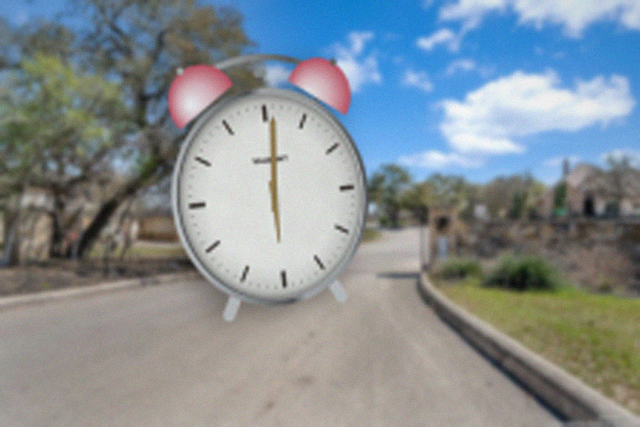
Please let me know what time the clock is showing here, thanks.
6:01
